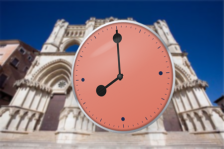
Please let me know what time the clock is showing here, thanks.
8:00
